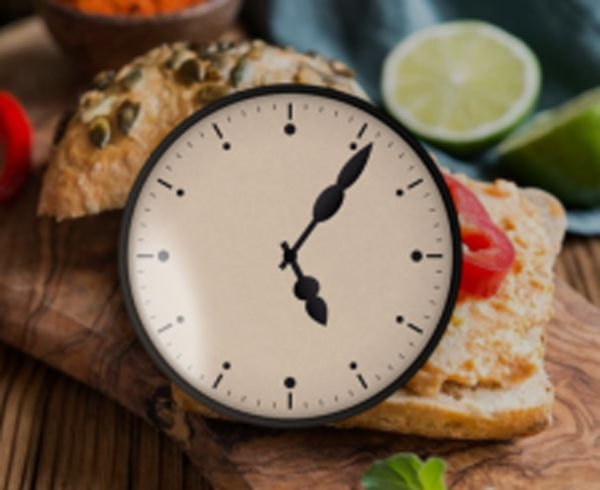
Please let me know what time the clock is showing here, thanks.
5:06
